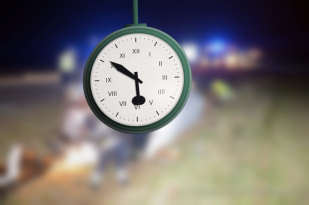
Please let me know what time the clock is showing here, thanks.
5:51
